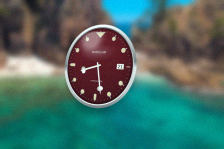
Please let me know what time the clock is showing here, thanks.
8:28
